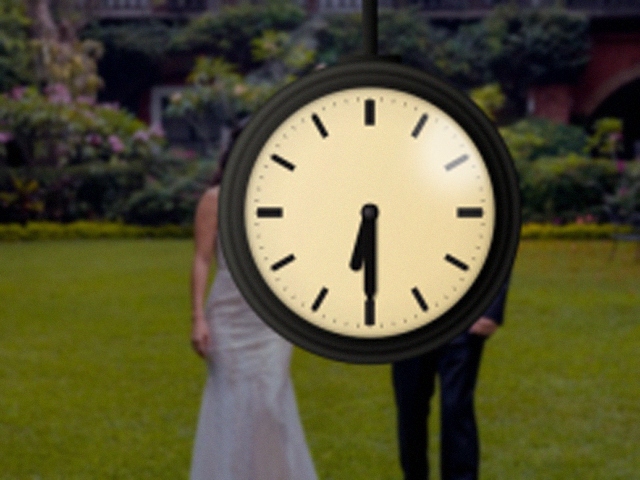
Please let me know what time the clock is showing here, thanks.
6:30
